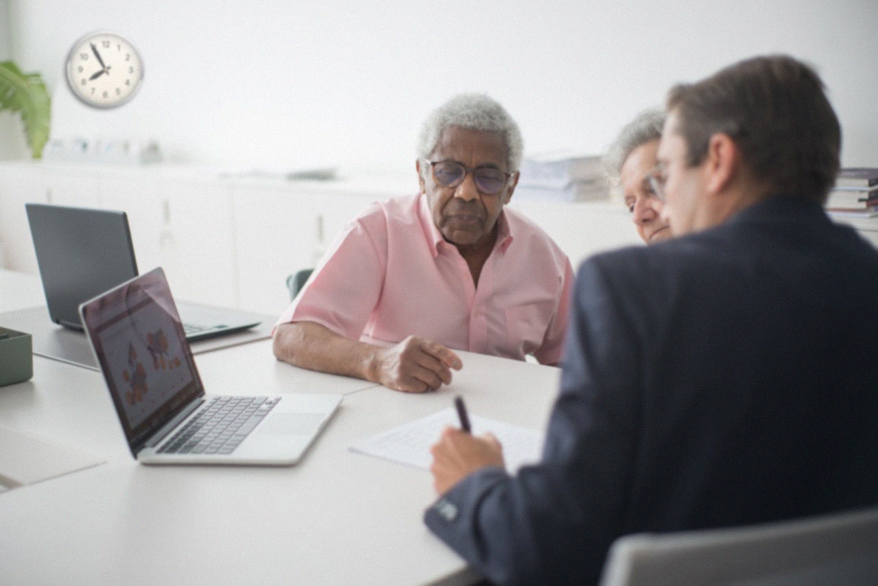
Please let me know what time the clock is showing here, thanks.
7:55
